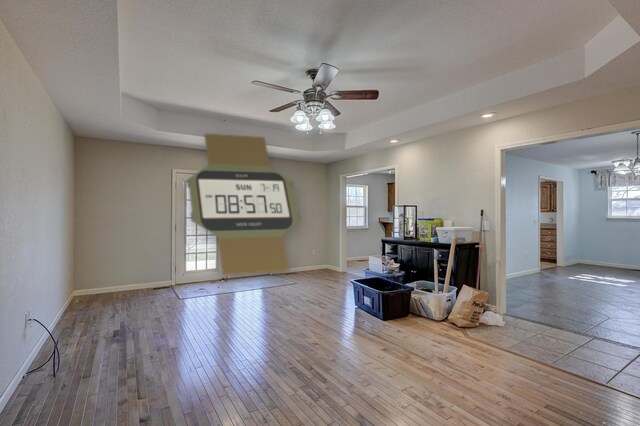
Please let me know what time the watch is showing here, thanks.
8:57:50
